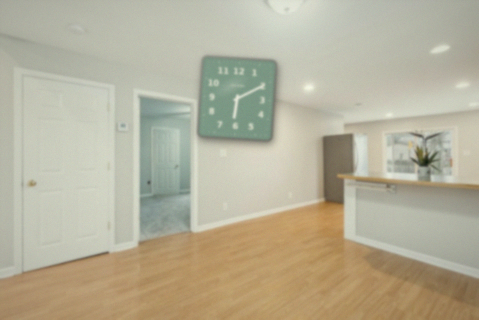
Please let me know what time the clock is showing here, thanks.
6:10
